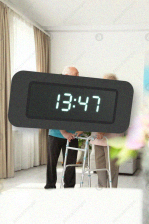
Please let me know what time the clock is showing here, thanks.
13:47
